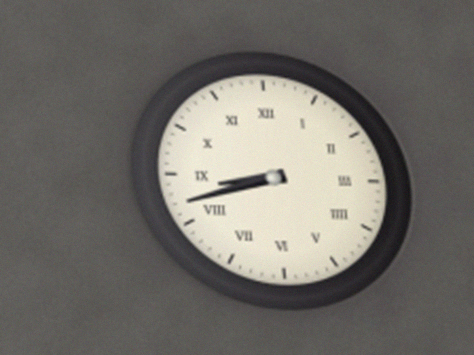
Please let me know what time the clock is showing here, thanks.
8:42
